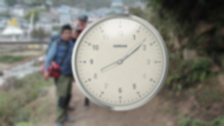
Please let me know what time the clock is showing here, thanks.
8:08
